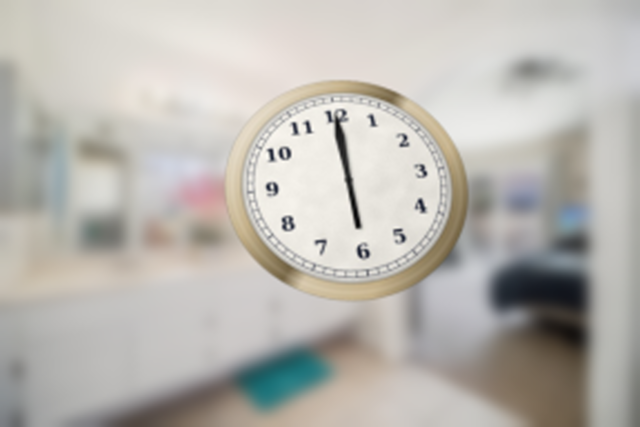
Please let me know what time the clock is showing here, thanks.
6:00
